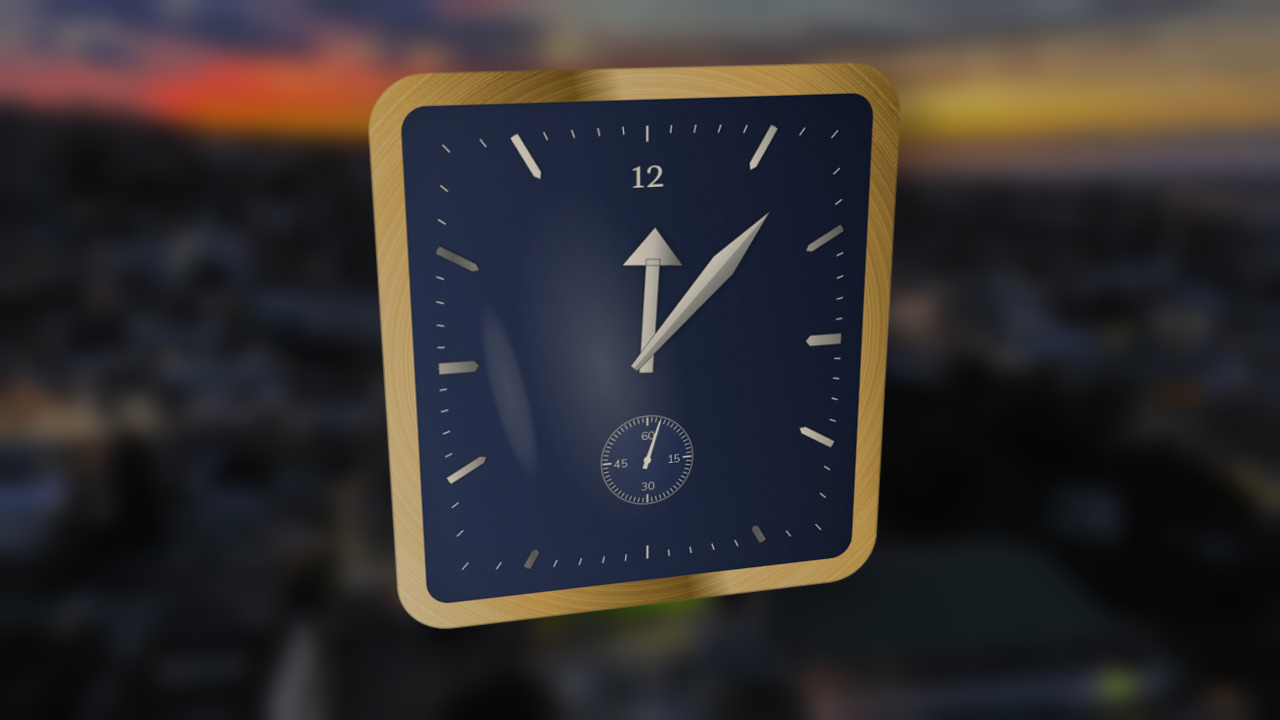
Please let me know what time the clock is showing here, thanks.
12:07:03
